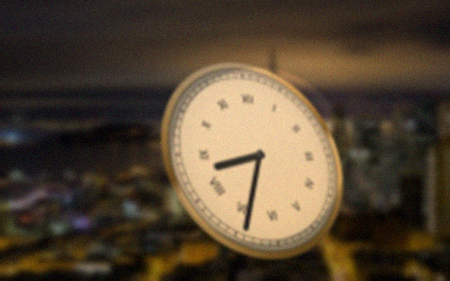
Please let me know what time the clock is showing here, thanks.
8:34
